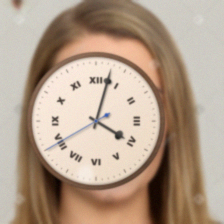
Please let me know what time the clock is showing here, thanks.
4:02:40
